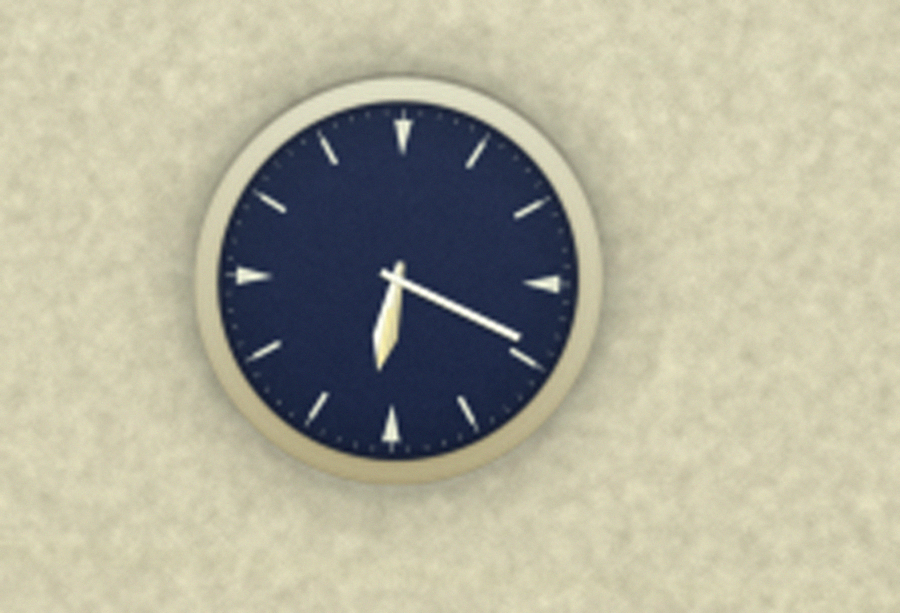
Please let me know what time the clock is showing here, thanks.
6:19
